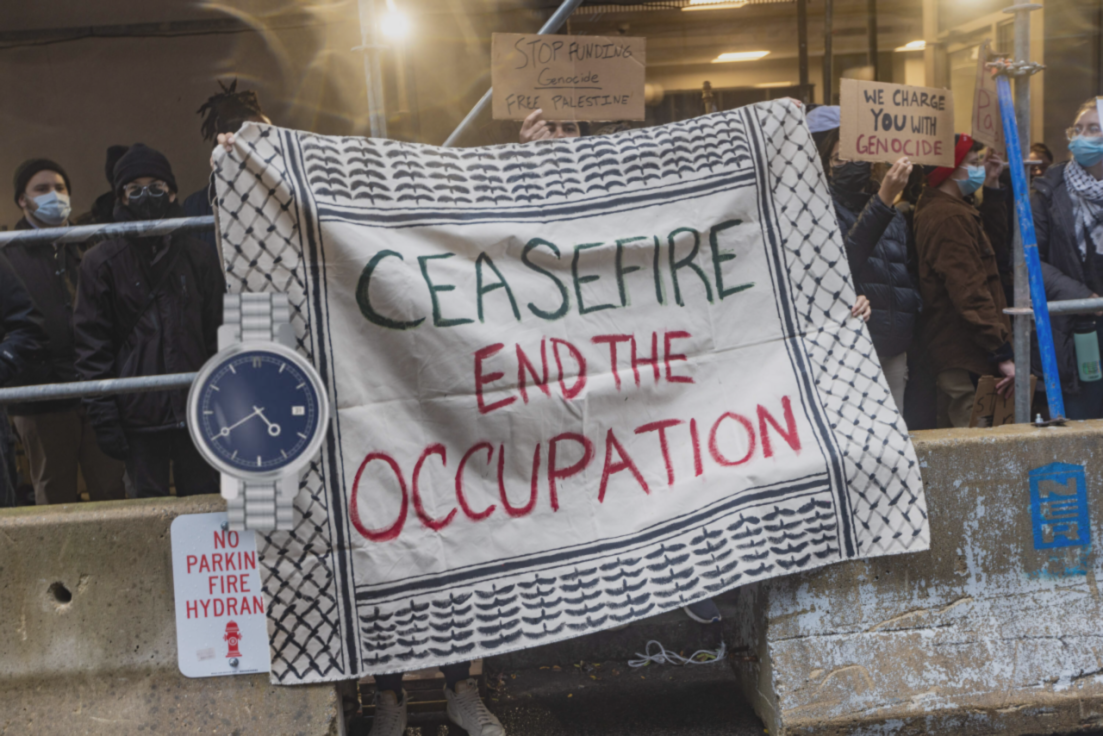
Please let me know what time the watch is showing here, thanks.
4:40
